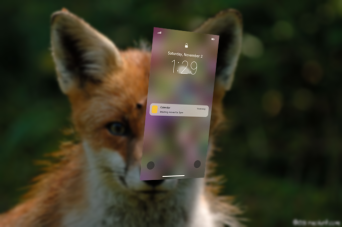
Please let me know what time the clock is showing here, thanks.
1:29
